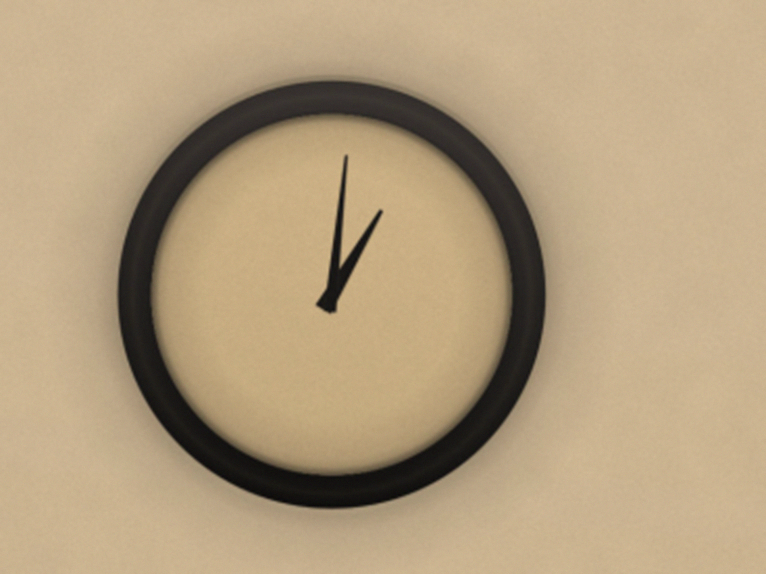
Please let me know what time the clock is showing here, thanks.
1:01
